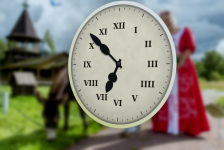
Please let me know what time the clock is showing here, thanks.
6:52
